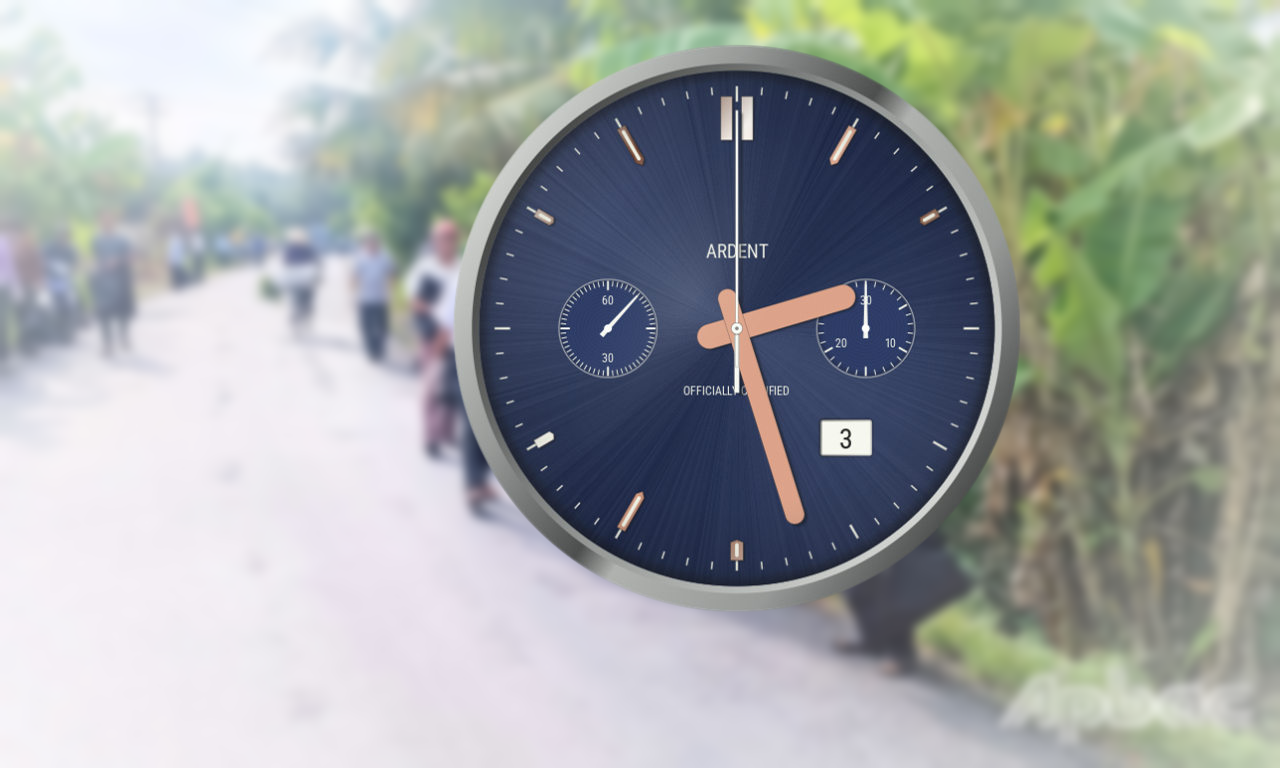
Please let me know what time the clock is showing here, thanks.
2:27:07
